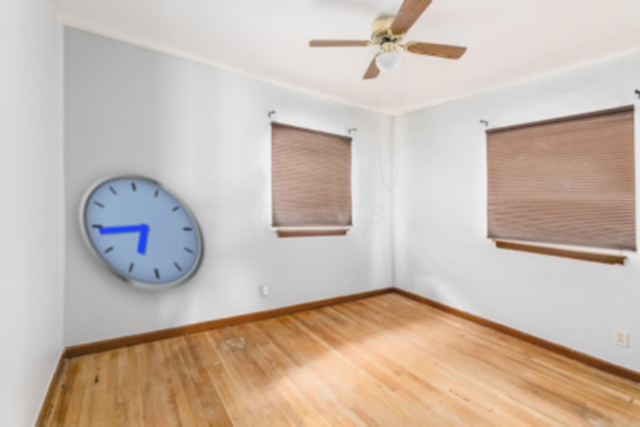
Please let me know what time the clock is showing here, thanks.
6:44
